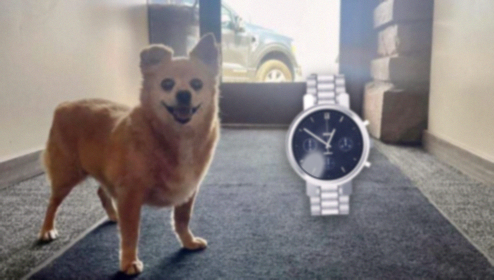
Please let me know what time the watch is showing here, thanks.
12:51
